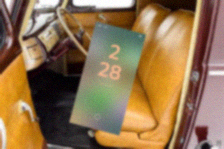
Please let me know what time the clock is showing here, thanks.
2:28
